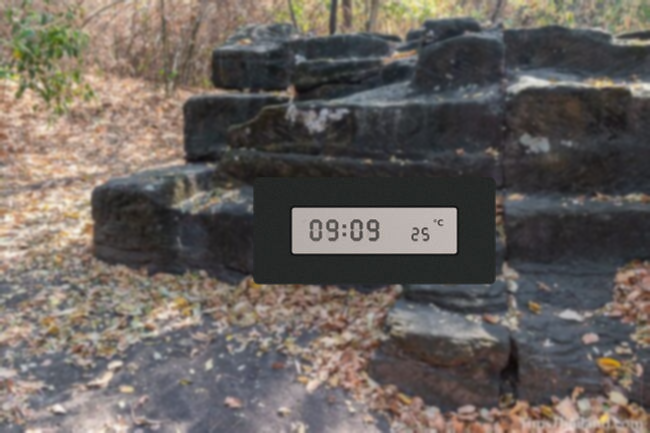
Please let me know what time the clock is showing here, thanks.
9:09
